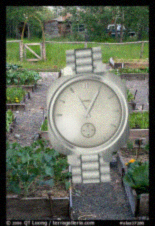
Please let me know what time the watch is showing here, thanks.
11:05
